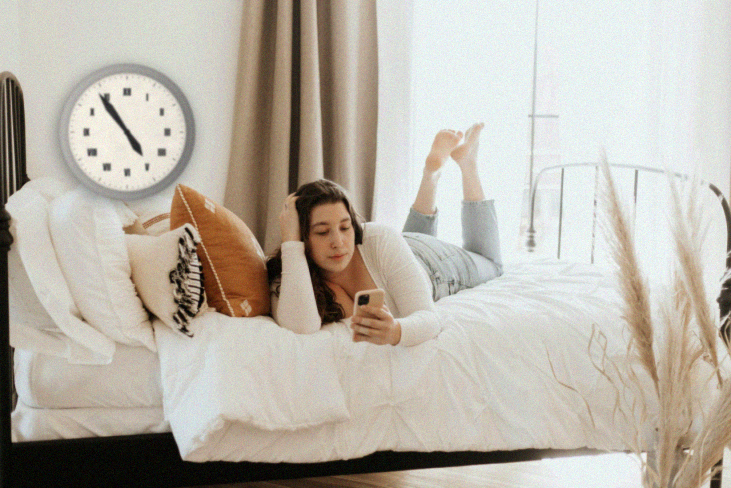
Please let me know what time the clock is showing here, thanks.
4:54
